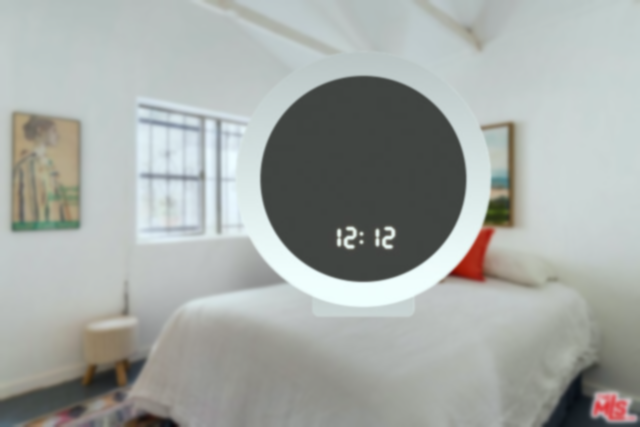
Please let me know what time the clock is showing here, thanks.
12:12
